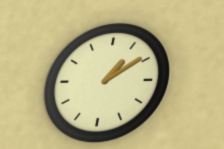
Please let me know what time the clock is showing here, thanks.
1:09
